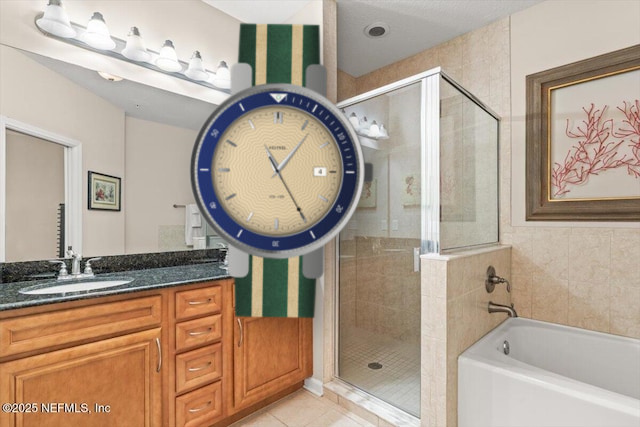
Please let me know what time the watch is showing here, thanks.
11:06:25
